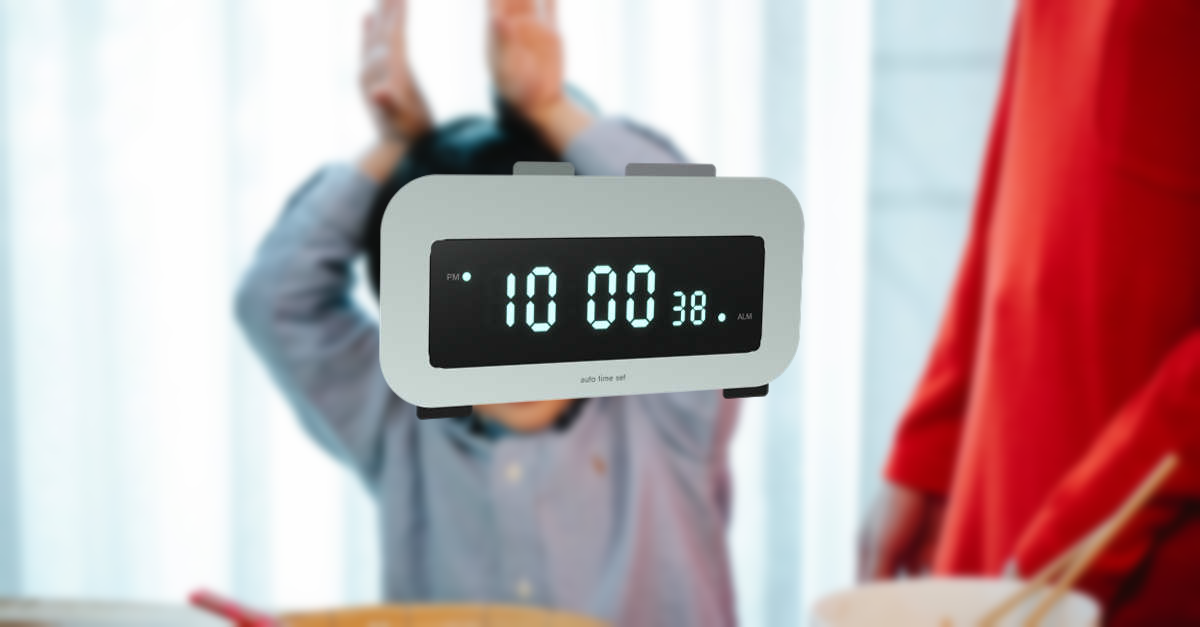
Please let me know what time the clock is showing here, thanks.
10:00:38
